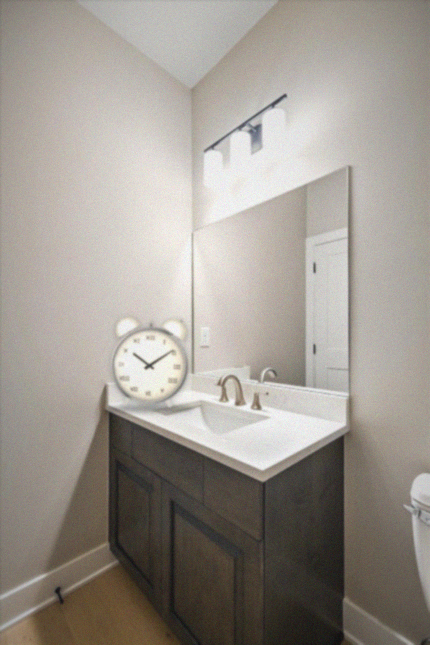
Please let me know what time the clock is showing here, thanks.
10:09
